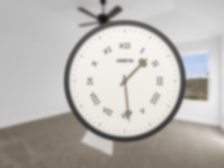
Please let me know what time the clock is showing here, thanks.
1:29
